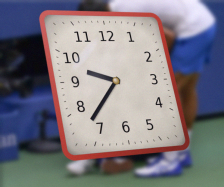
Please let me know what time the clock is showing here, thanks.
9:37
